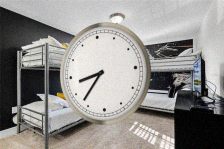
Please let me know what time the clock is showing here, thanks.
8:37
